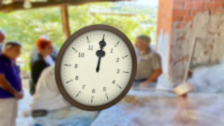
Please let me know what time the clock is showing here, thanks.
12:00
